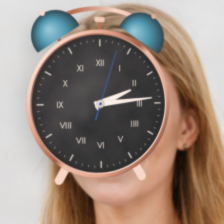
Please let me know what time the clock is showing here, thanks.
2:14:03
